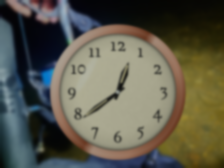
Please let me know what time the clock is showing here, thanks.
12:39
